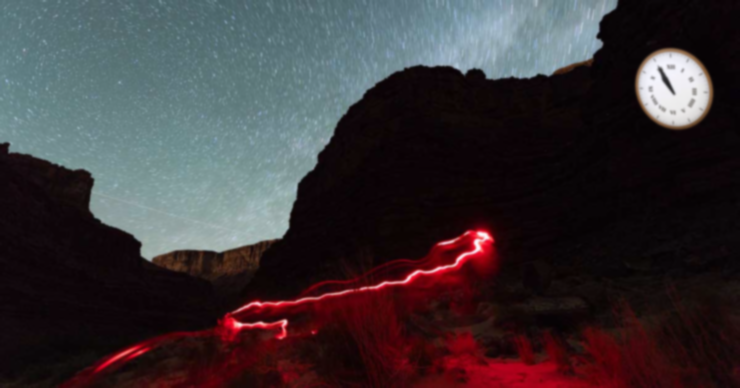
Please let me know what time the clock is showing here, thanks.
10:55
